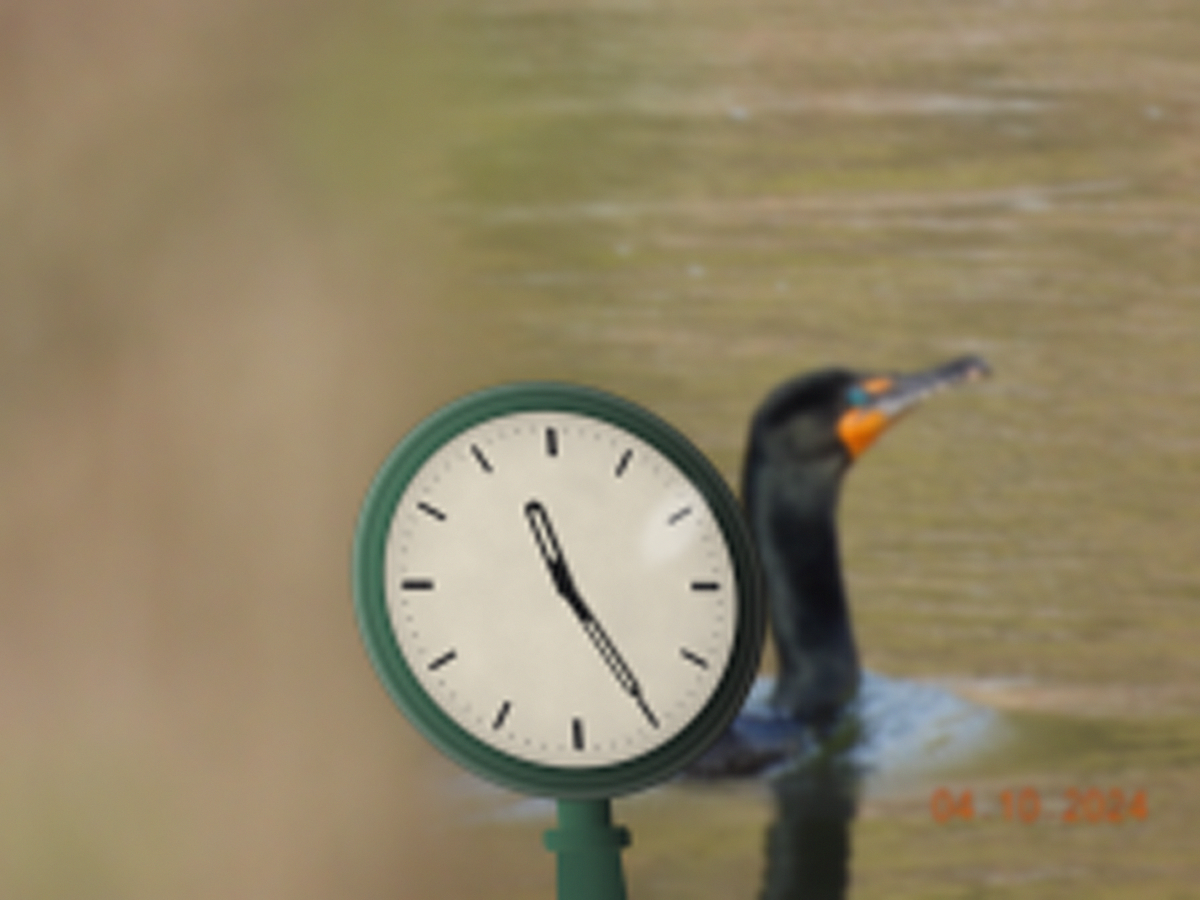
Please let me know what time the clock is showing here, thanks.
11:25
